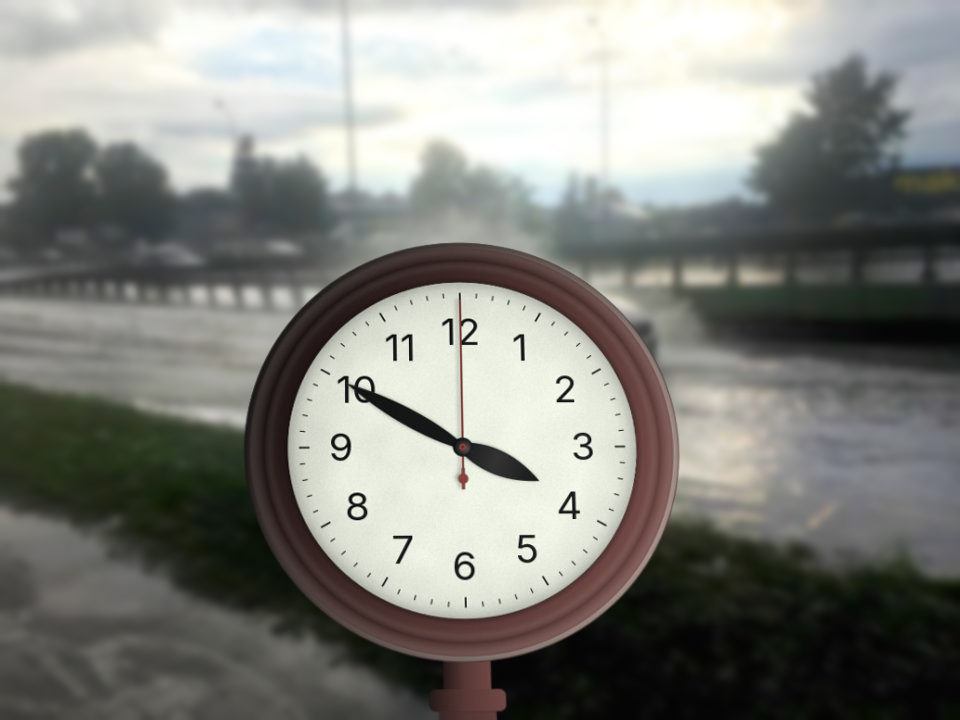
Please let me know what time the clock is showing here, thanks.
3:50:00
